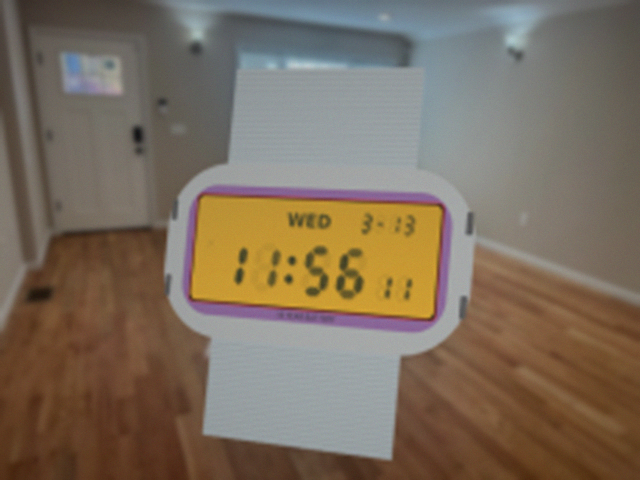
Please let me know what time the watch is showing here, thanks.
11:56:11
